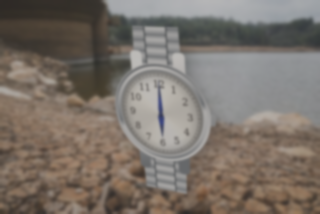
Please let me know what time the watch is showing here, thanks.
6:00
